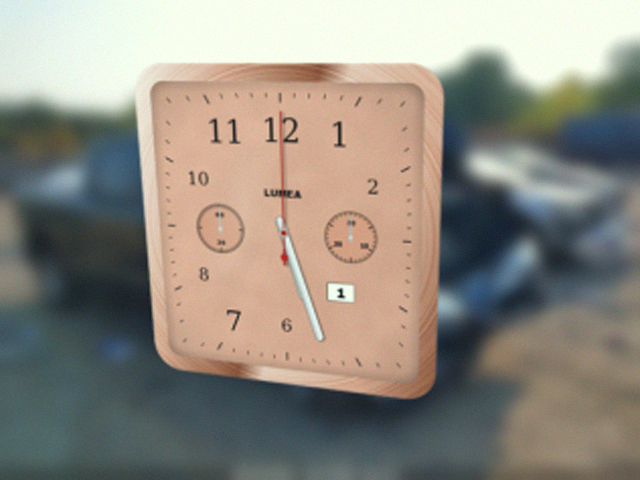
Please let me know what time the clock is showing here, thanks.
5:27
